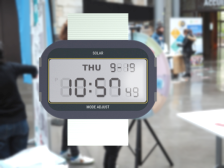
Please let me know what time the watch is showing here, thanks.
10:57:49
